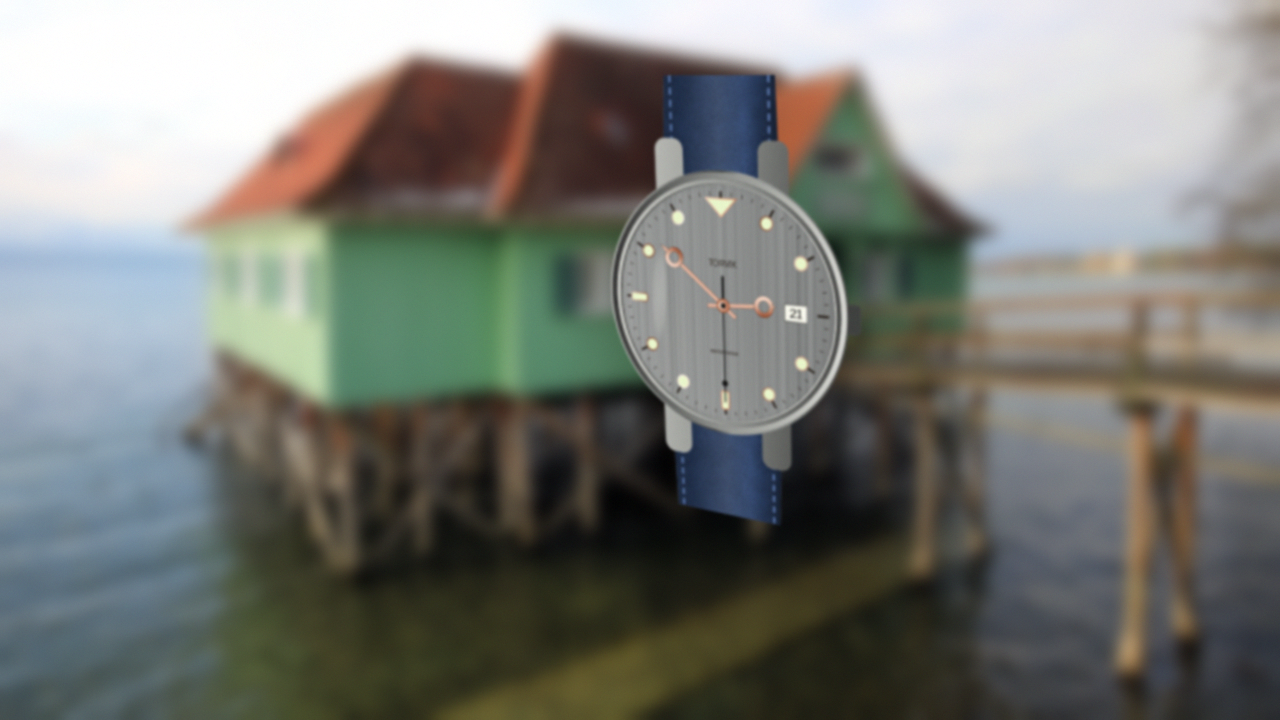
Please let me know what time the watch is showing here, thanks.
2:51:30
